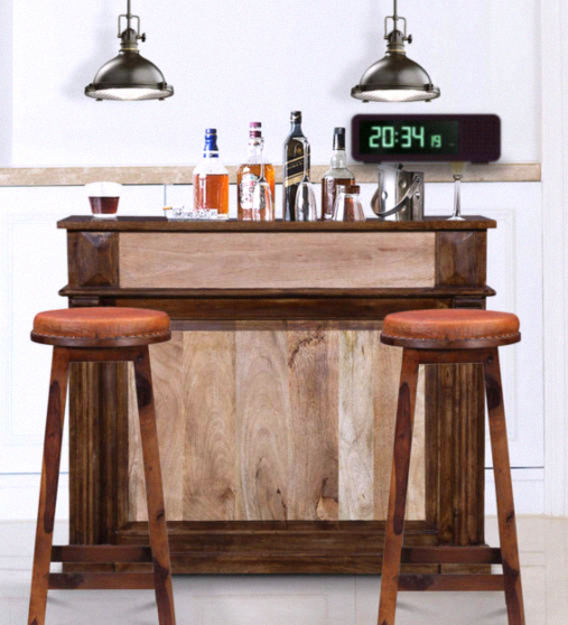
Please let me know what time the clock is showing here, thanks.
20:34
